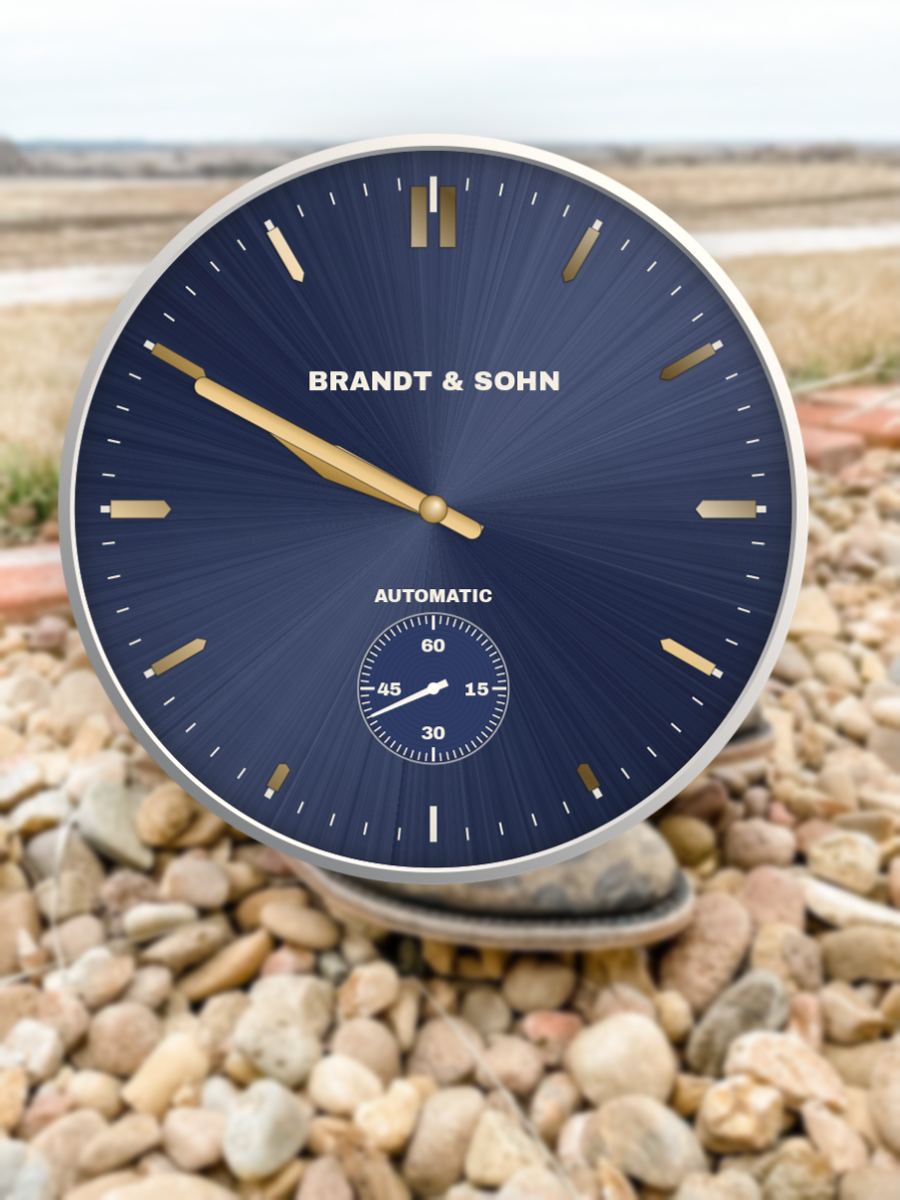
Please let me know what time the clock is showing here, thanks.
9:49:41
